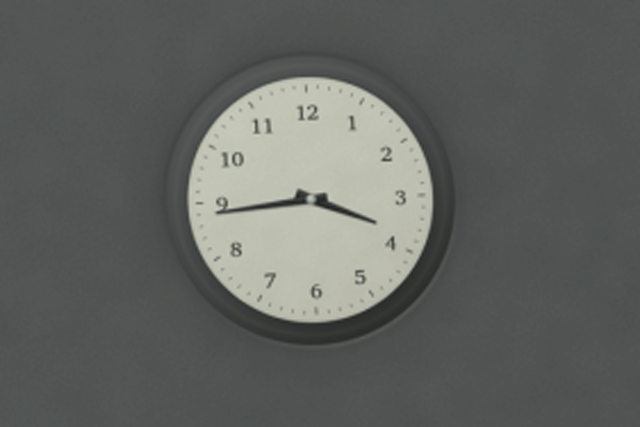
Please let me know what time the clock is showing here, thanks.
3:44
